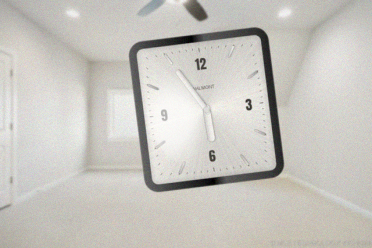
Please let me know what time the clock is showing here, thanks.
5:55
